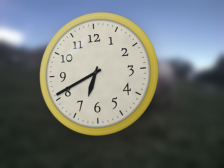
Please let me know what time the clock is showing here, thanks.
6:41
